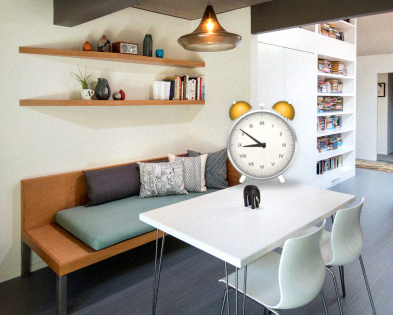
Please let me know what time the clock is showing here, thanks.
8:51
